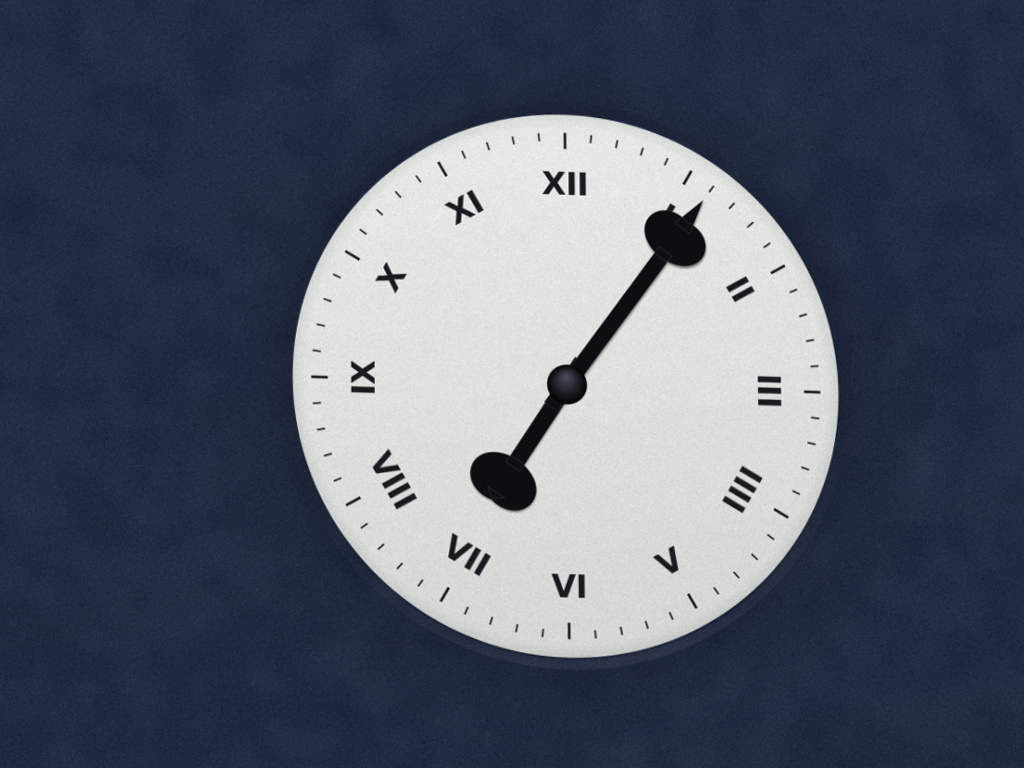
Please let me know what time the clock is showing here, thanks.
7:06
